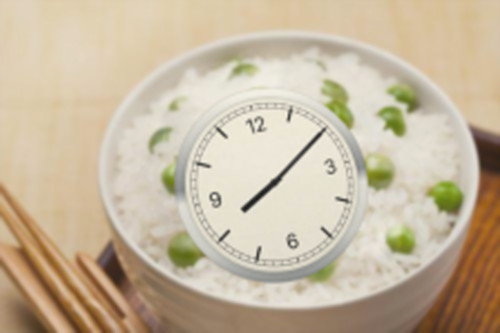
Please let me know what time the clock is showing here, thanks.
8:10
